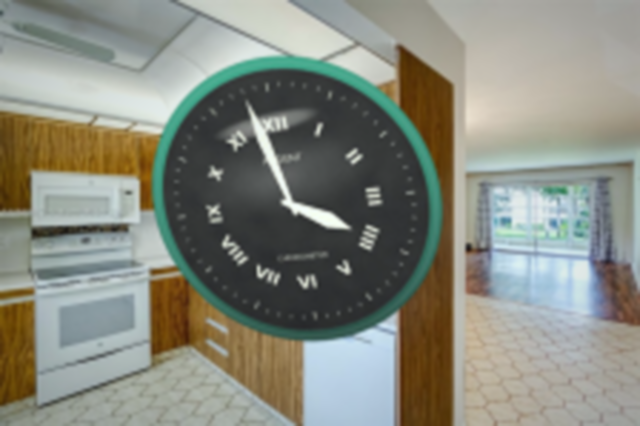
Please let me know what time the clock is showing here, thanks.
3:58
